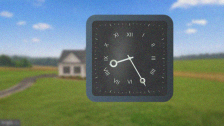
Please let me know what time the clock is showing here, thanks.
8:25
